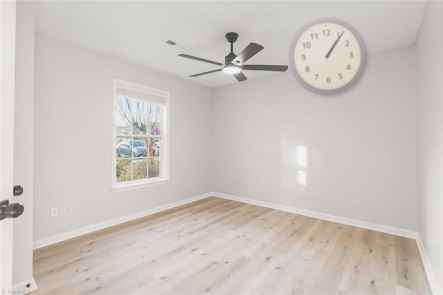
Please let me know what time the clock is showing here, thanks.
1:06
